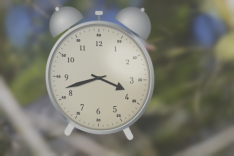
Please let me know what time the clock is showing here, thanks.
3:42
